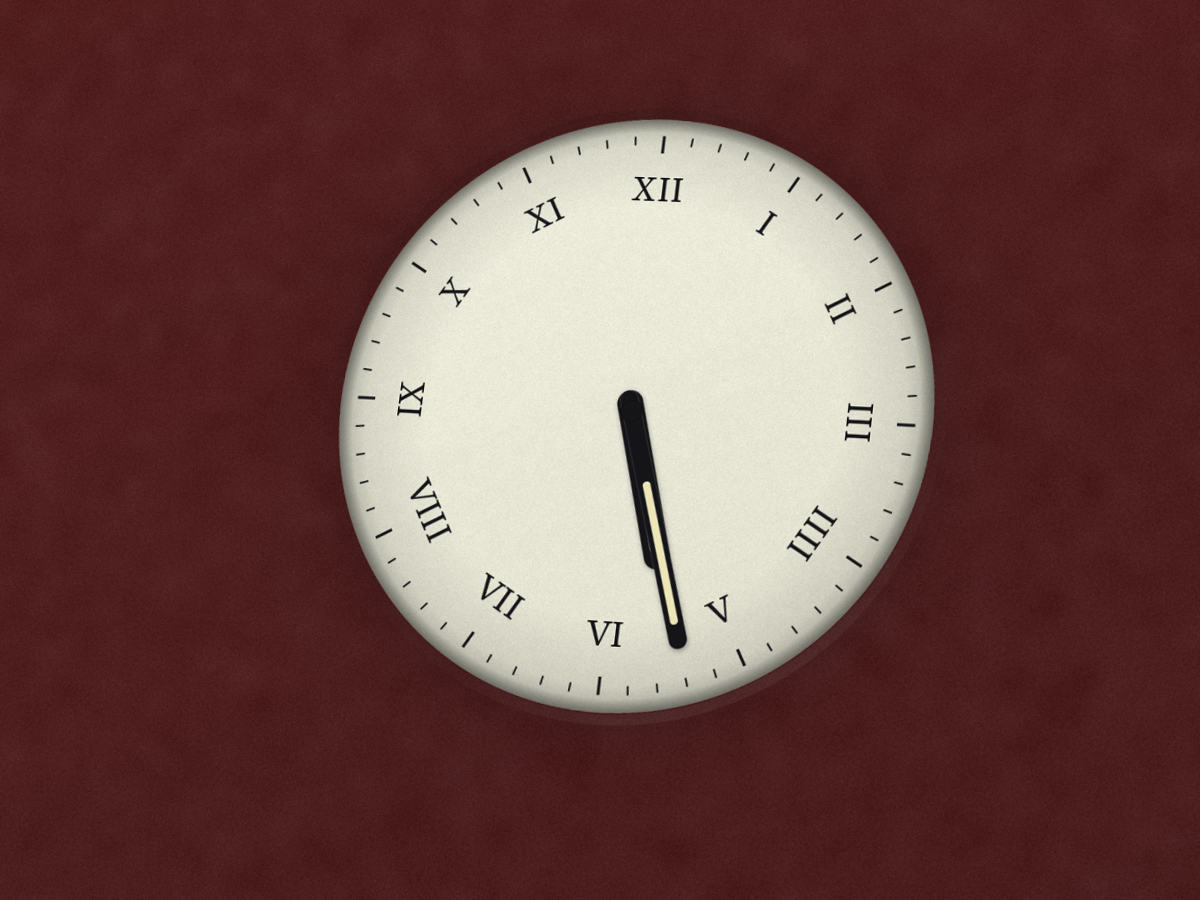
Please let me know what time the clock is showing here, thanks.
5:27
